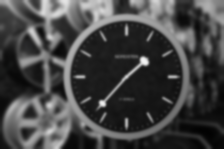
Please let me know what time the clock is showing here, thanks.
1:37
